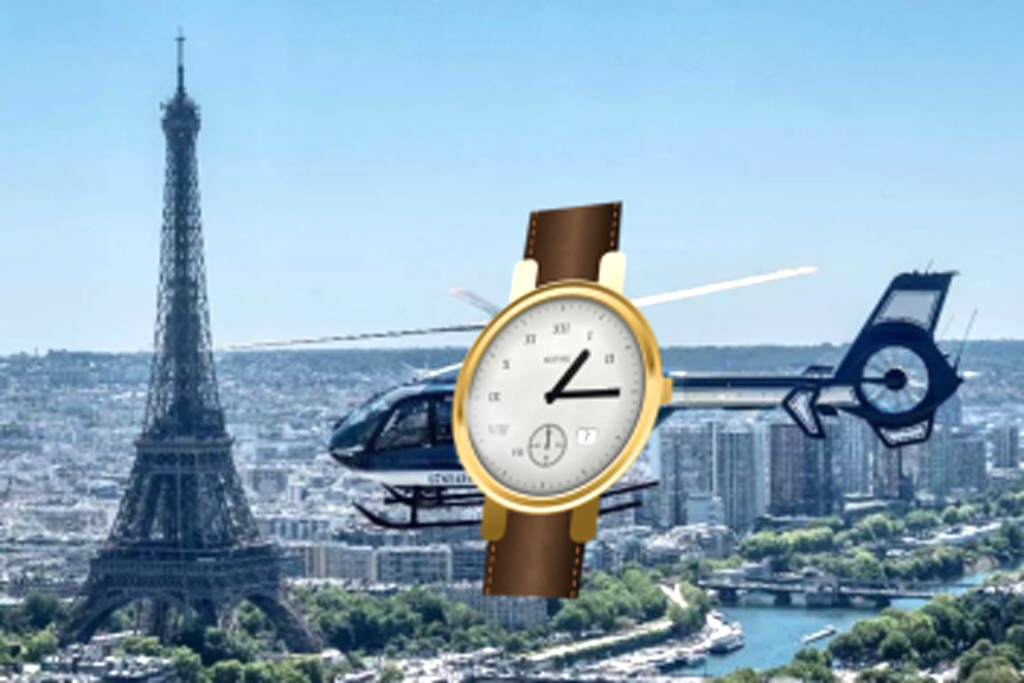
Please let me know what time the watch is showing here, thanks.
1:15
